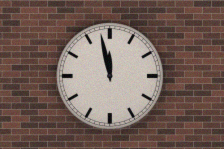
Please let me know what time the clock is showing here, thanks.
11:58
